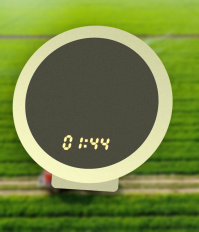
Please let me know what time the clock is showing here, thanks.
1:44
